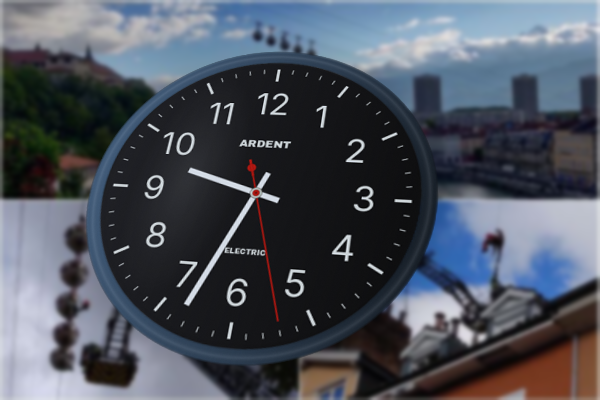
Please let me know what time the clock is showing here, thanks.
9:33:27
